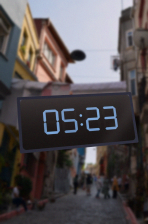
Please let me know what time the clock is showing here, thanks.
5:23
